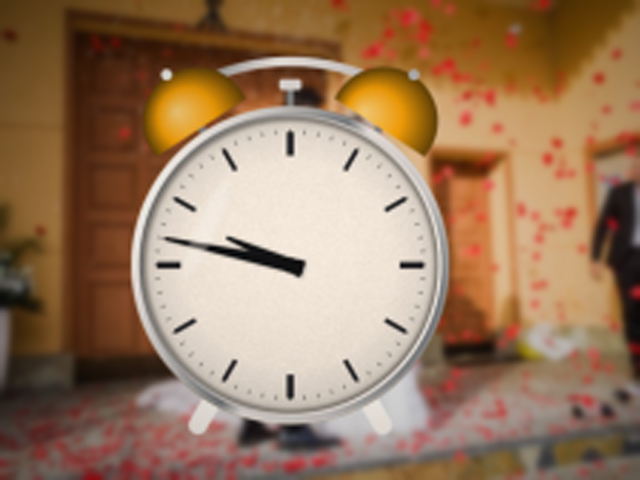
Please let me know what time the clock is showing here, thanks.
9:47
